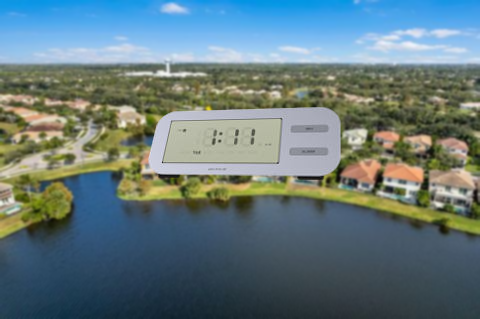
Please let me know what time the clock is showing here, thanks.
1:11
